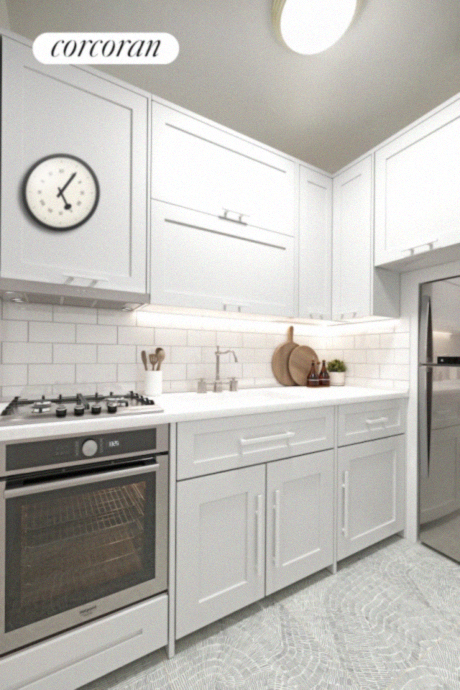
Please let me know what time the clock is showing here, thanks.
5:06
